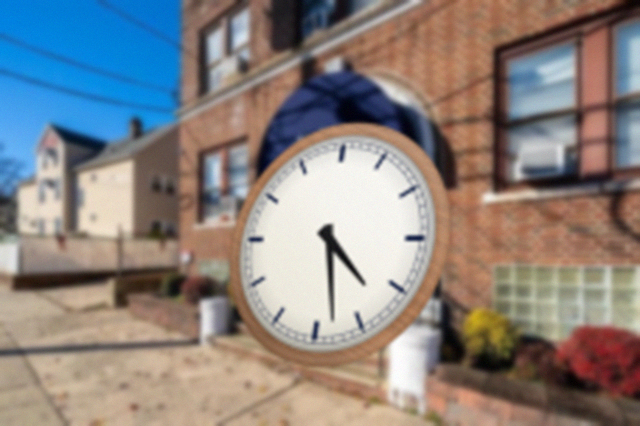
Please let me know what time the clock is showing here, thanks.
4:28
